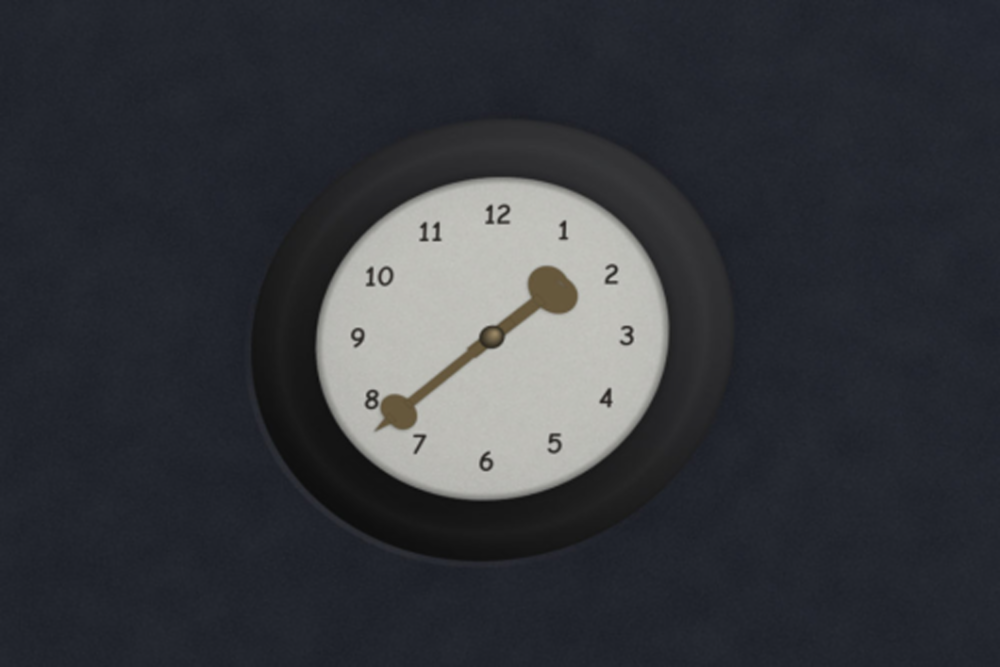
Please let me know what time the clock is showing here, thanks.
1:38
